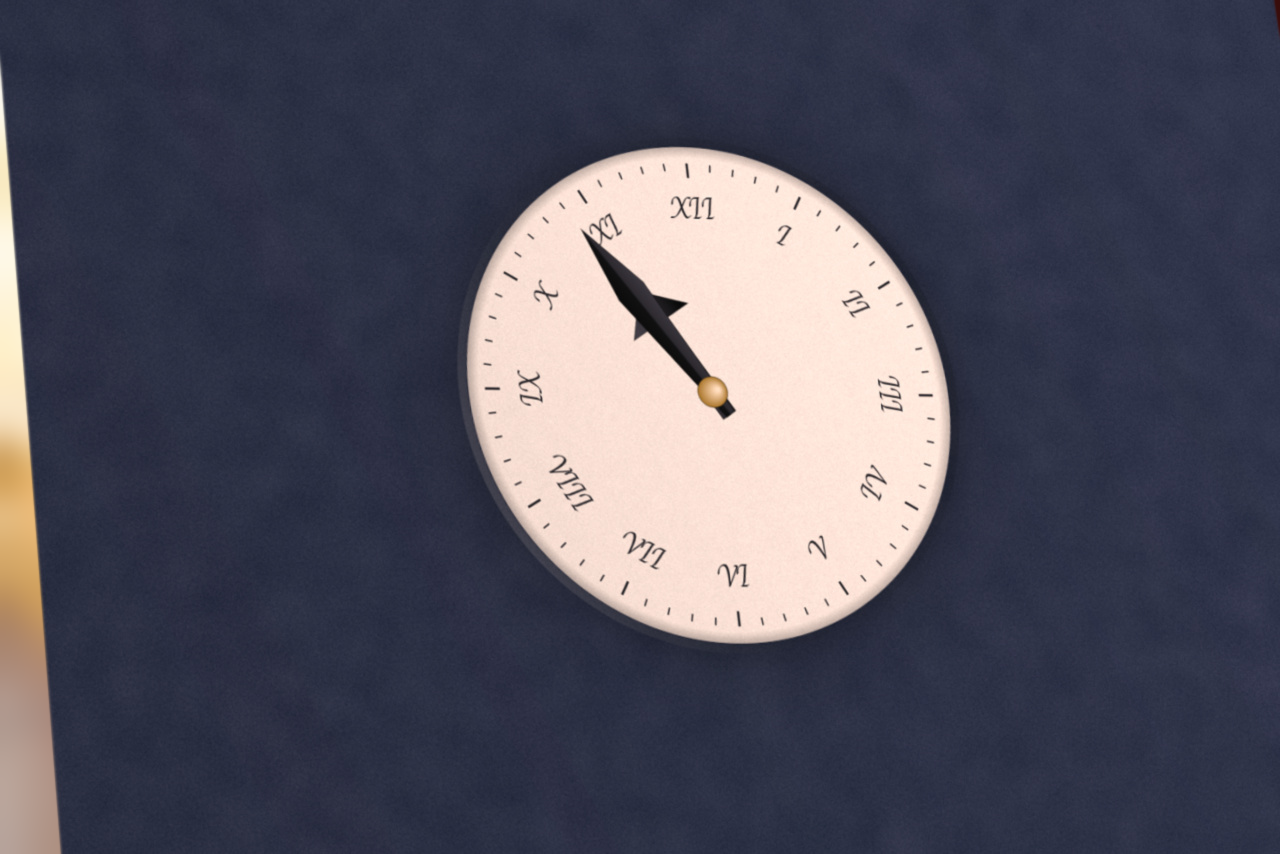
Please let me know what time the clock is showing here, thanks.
10:54
